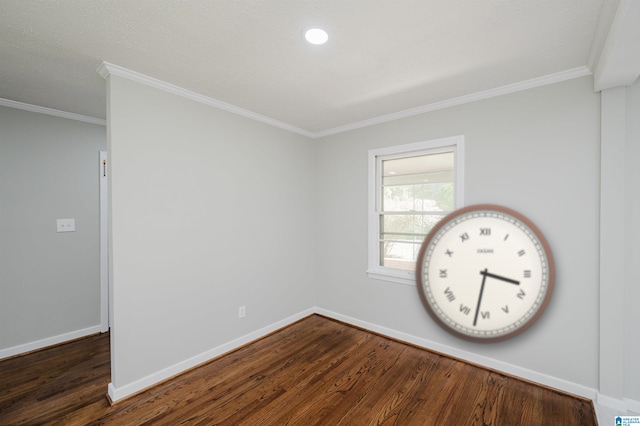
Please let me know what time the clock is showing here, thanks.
3:32
